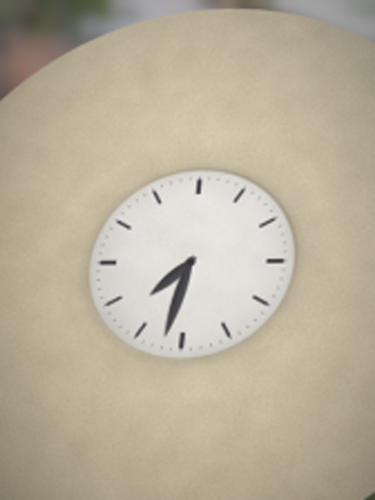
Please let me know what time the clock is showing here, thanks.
7:32
